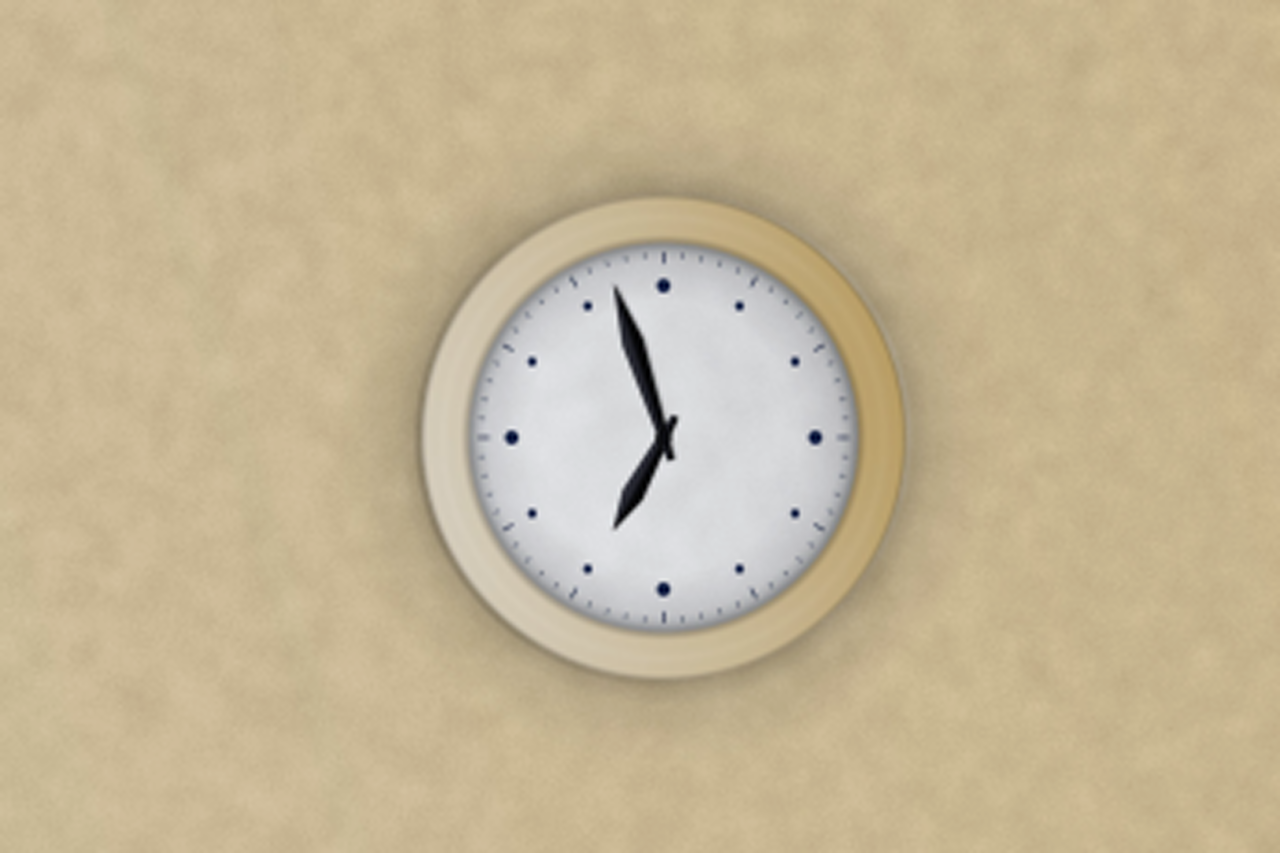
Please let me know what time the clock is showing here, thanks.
6:57
